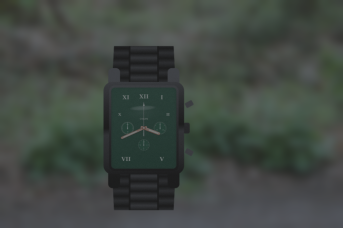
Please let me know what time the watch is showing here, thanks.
3:41
